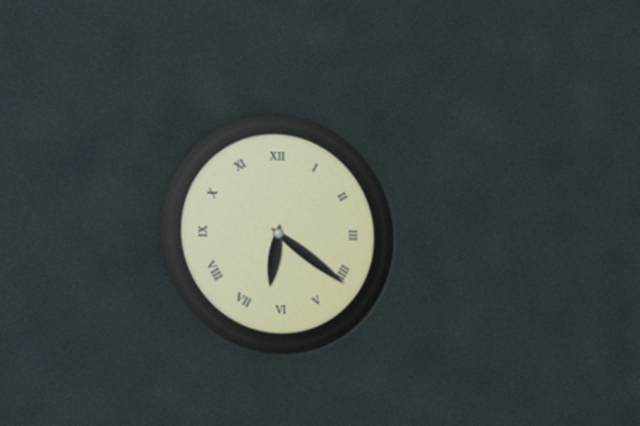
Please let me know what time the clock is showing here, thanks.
6:21
